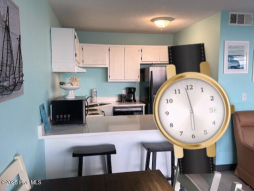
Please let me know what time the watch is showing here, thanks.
5:58
